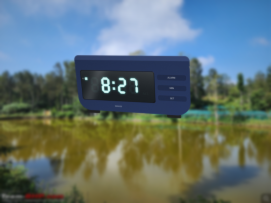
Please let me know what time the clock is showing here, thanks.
8:27
